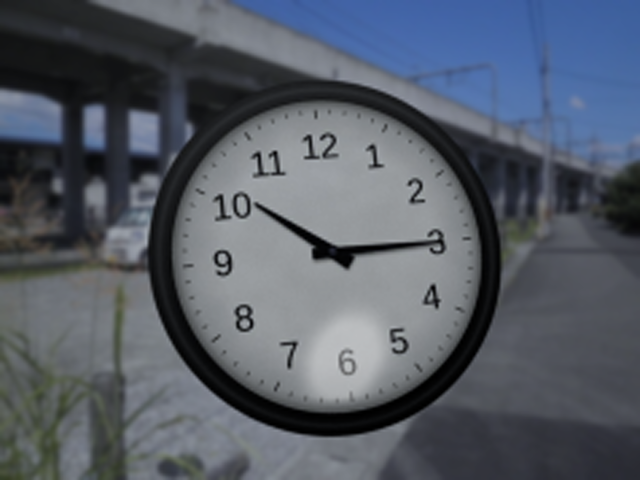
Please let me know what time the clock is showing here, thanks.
10:15
